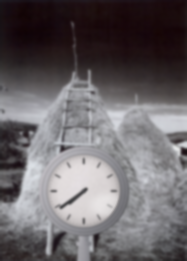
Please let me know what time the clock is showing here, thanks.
7:39
